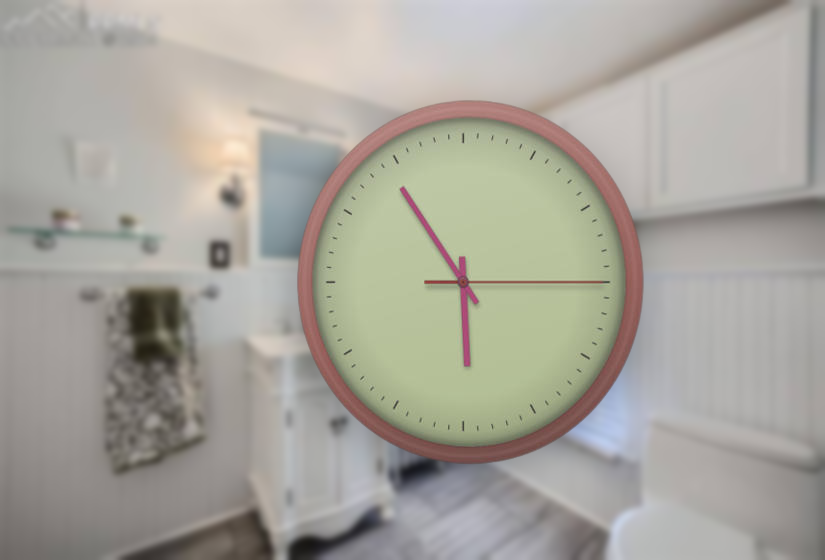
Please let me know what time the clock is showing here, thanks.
5:54:15
